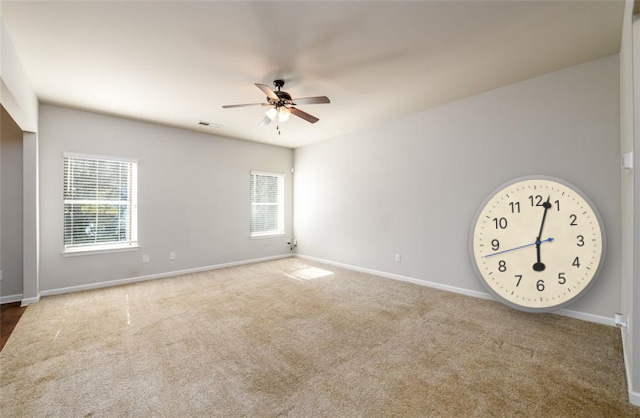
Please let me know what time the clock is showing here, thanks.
6:02:43
